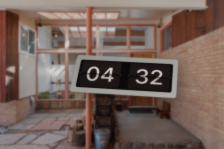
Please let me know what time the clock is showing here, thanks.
4:32
